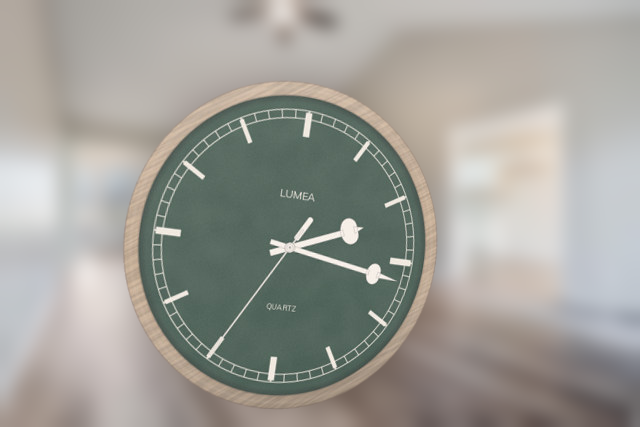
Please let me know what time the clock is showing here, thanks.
2:16:35
